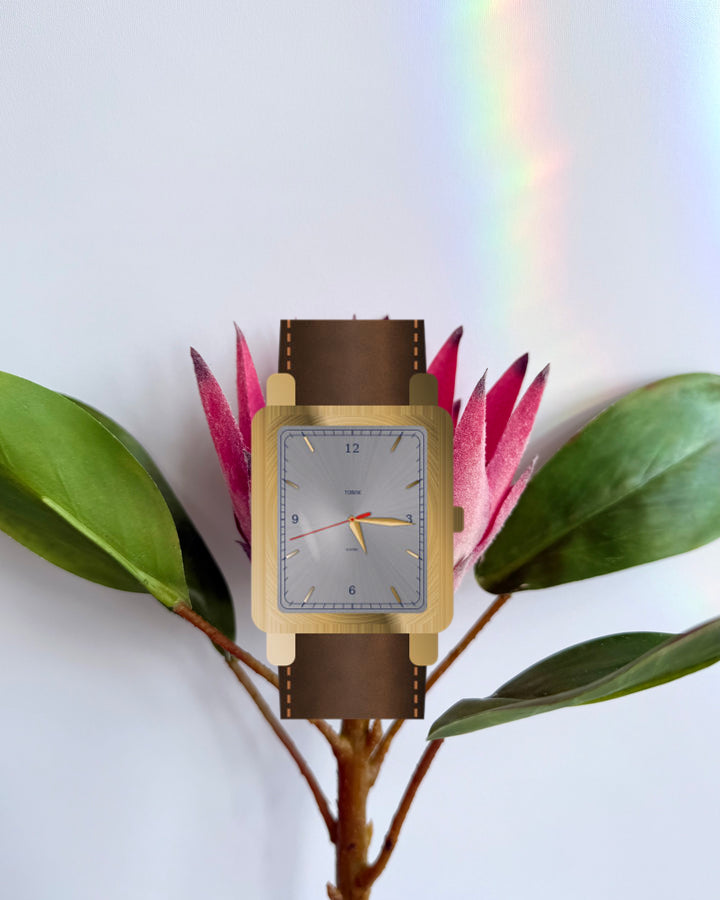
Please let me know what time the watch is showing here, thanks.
5:15:42
